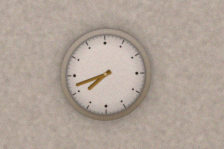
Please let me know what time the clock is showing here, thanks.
7:42
